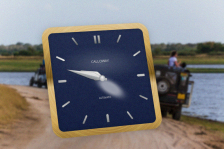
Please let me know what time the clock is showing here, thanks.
9:48
